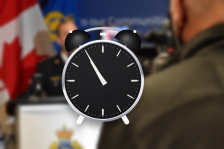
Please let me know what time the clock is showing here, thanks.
10:55
